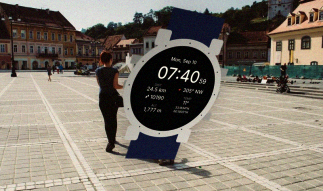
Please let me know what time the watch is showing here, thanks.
7:40
